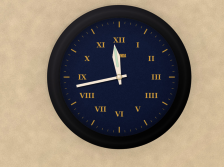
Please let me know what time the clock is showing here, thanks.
11:43
